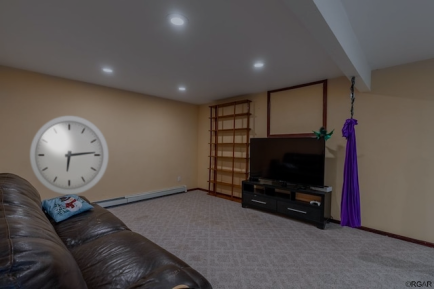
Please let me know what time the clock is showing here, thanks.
6:14
